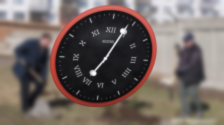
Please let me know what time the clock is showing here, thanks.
7:04
